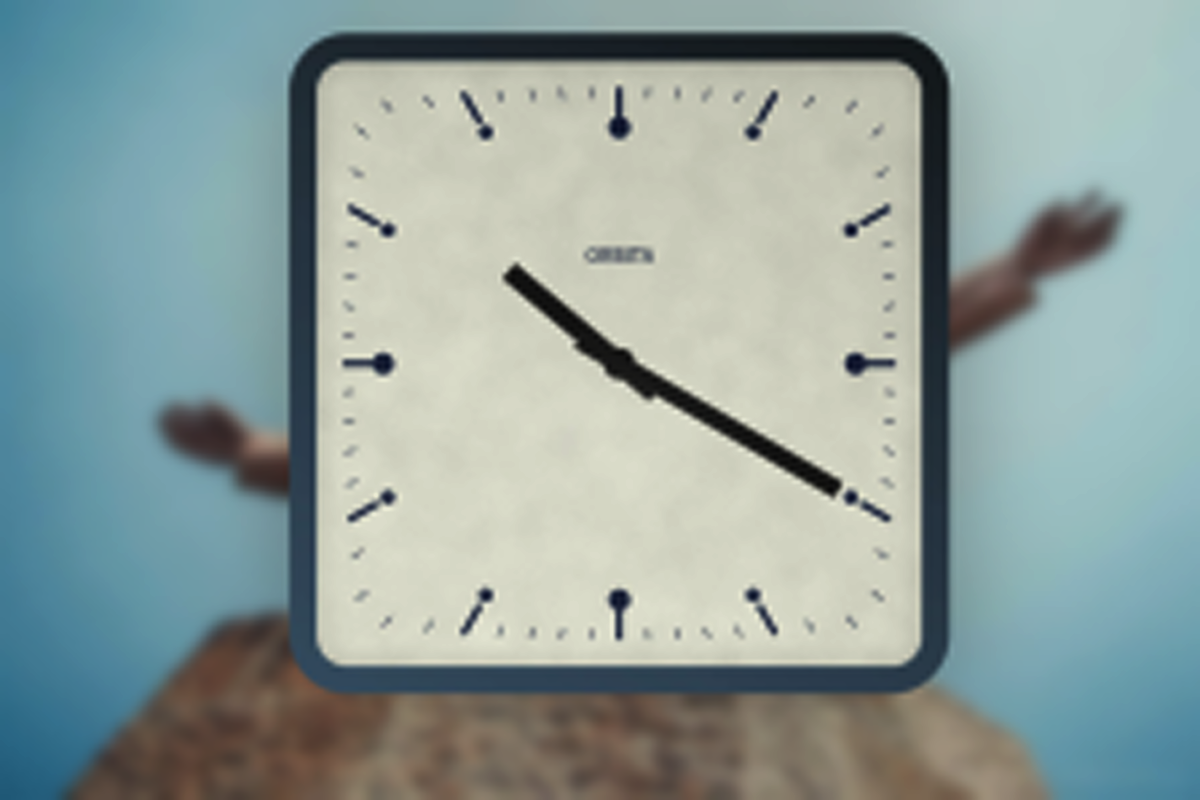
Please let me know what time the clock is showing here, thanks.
10:20
